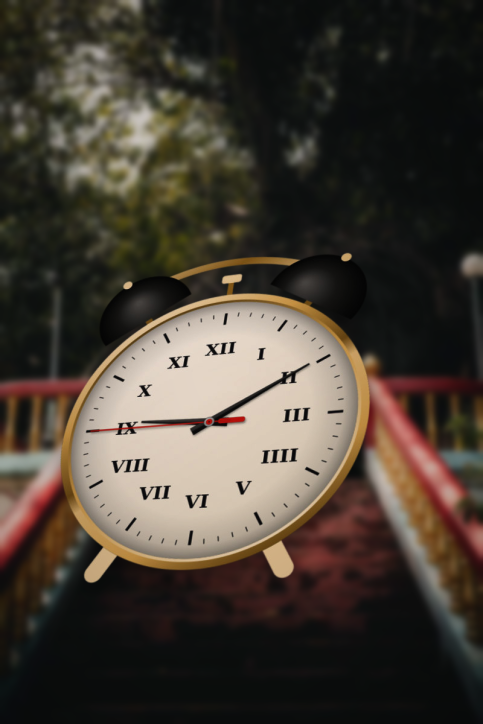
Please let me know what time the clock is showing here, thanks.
9:09:45
